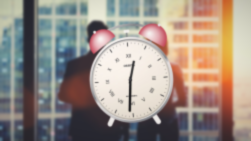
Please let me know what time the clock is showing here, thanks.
12:31
